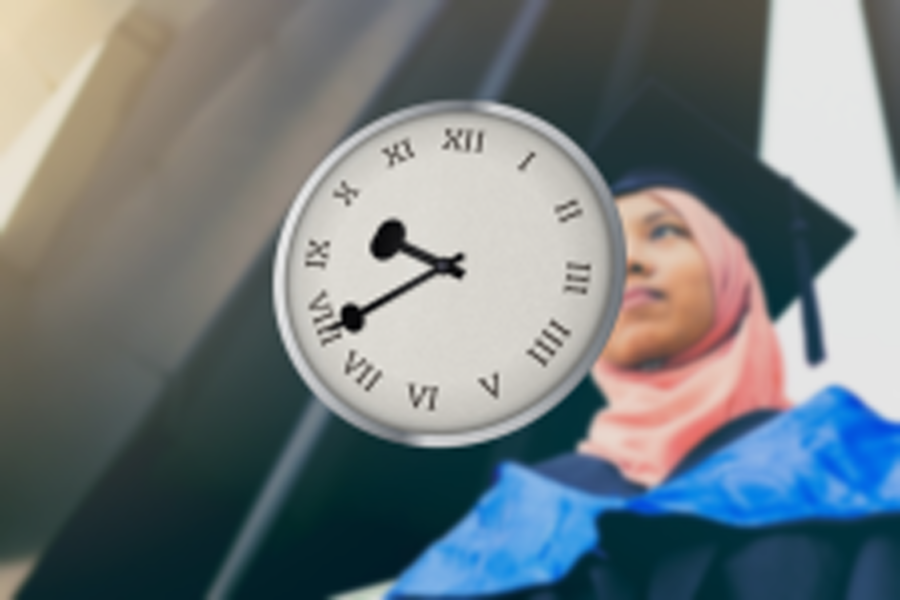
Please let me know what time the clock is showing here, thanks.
9:39
